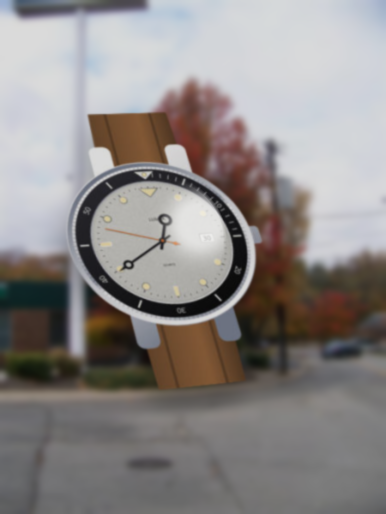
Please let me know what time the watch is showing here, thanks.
12:39:48
